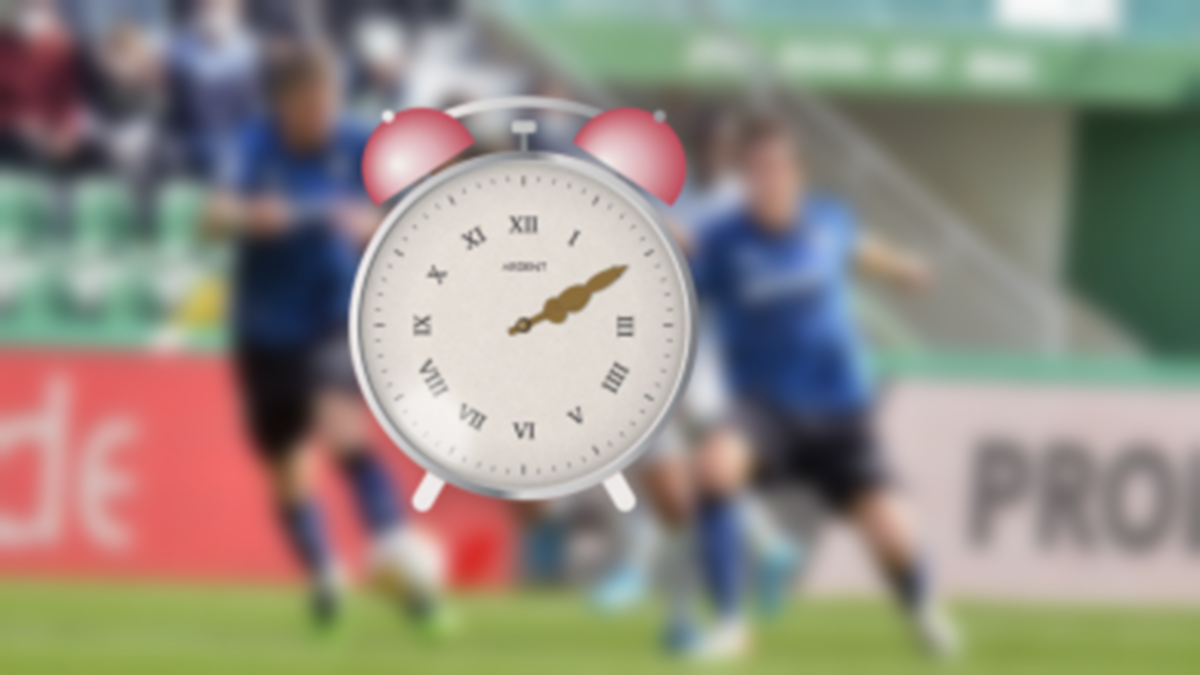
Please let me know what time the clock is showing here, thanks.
2:10
